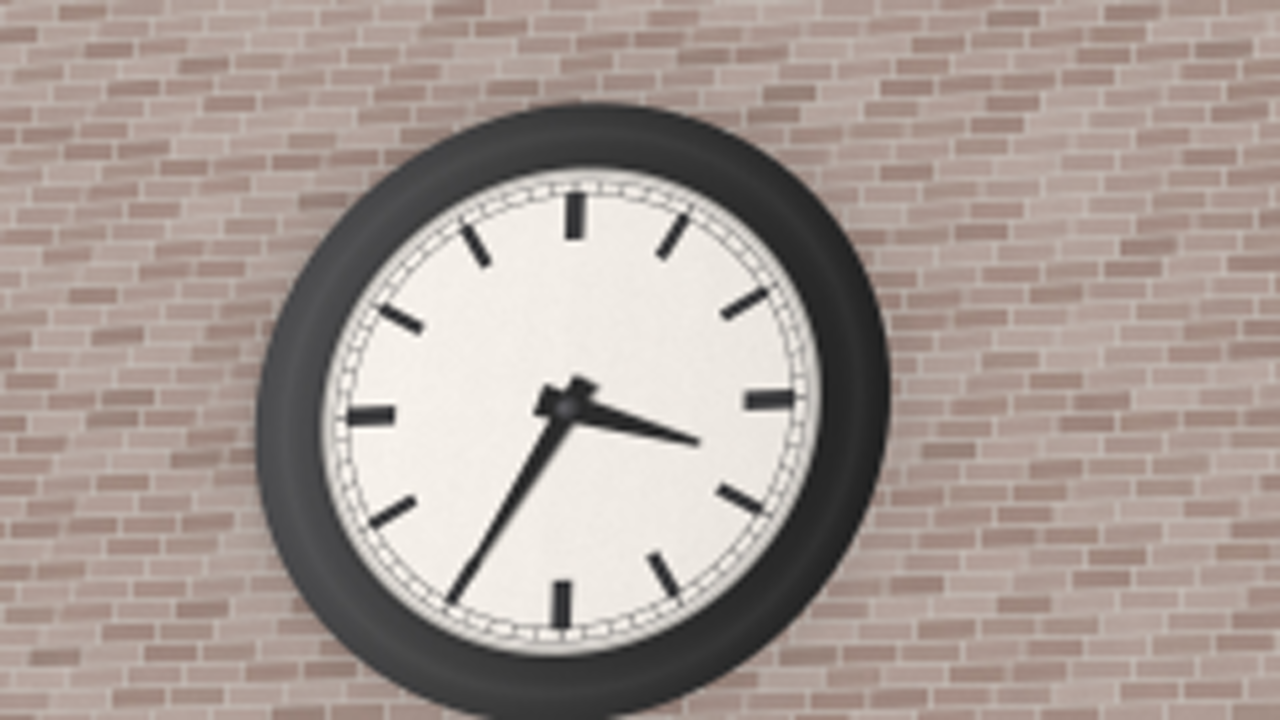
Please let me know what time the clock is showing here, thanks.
3:35
